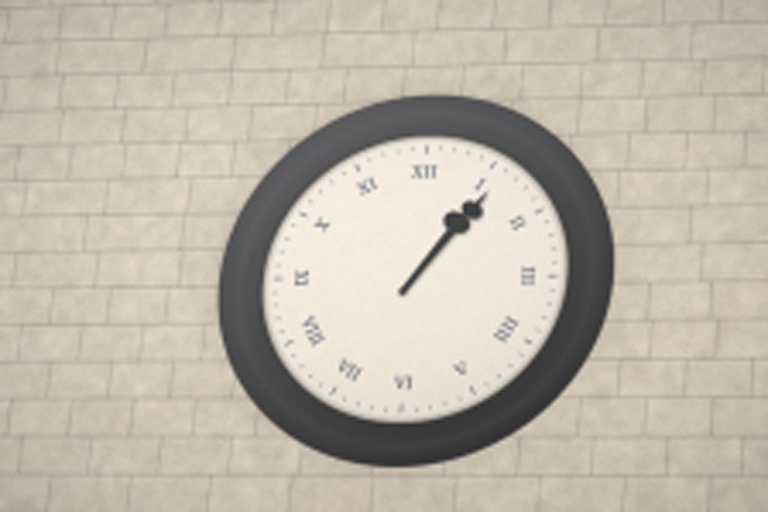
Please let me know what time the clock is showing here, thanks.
1:06
